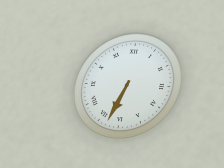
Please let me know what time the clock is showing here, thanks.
6:33
